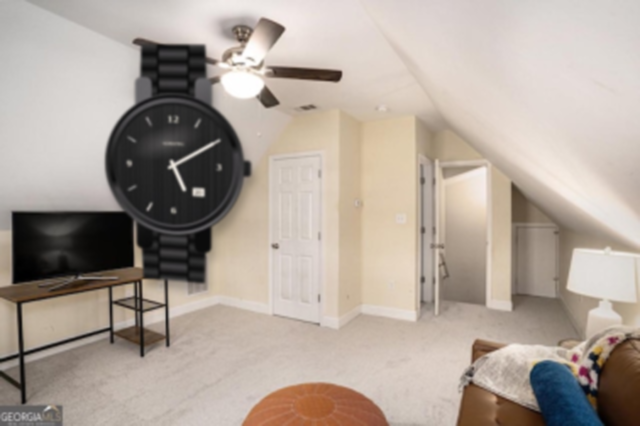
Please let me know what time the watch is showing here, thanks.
5:10
